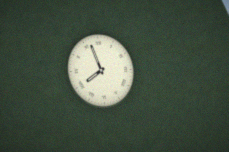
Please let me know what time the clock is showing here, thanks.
7:57
